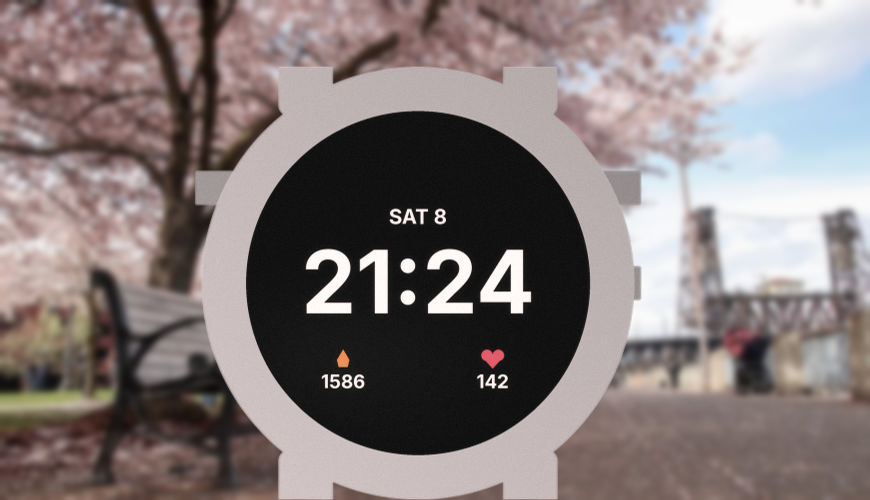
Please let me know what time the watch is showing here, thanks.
21:24
